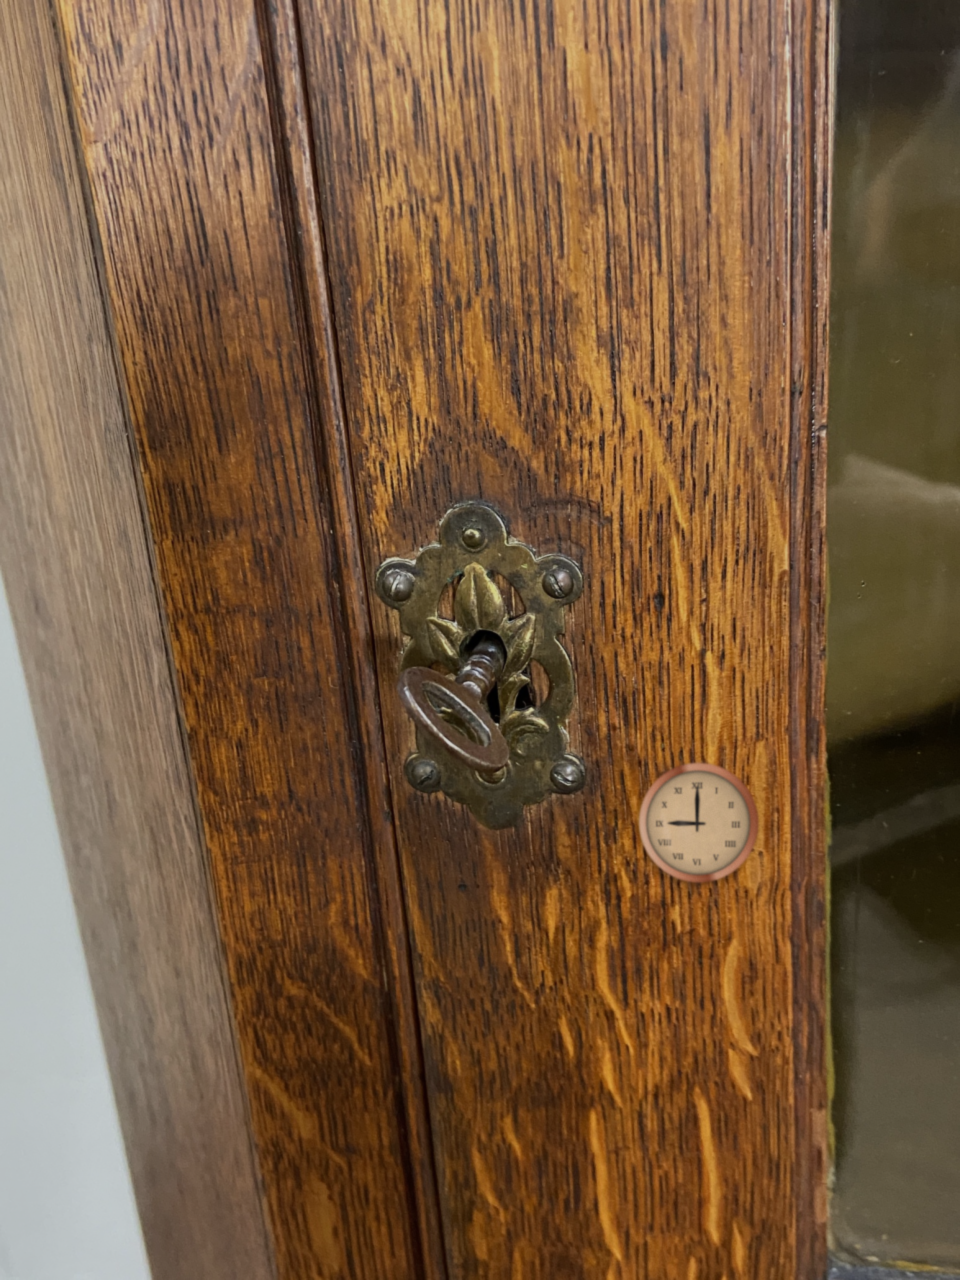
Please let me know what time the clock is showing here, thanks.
9:00
